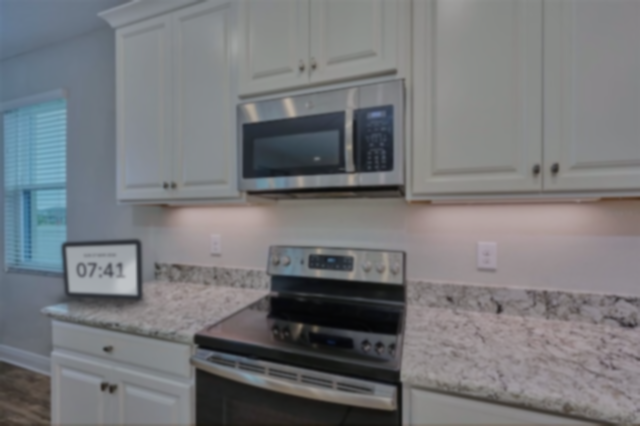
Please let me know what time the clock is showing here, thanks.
7:41
